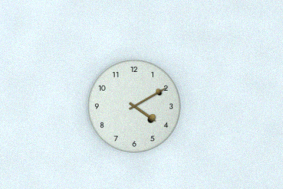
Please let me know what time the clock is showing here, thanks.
4:10
